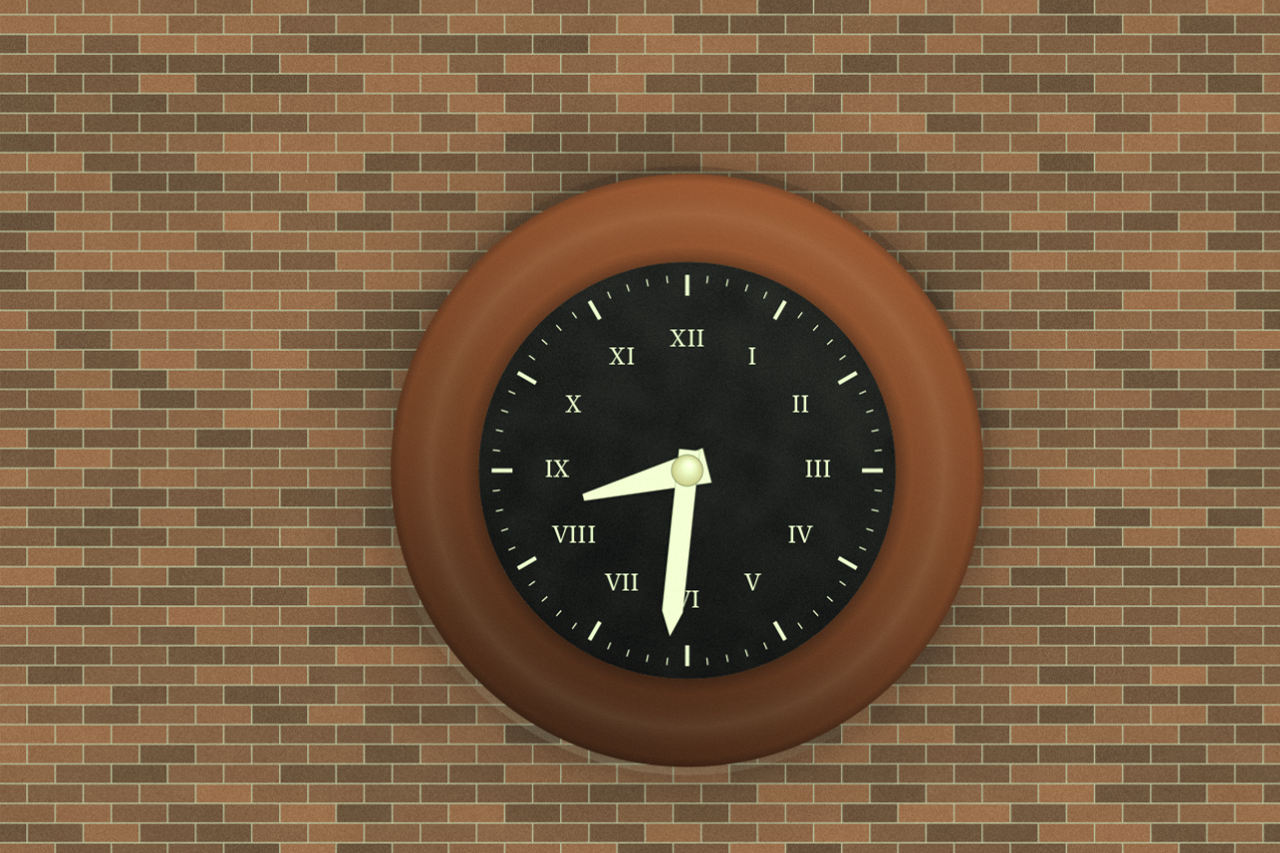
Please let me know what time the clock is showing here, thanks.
8:31
